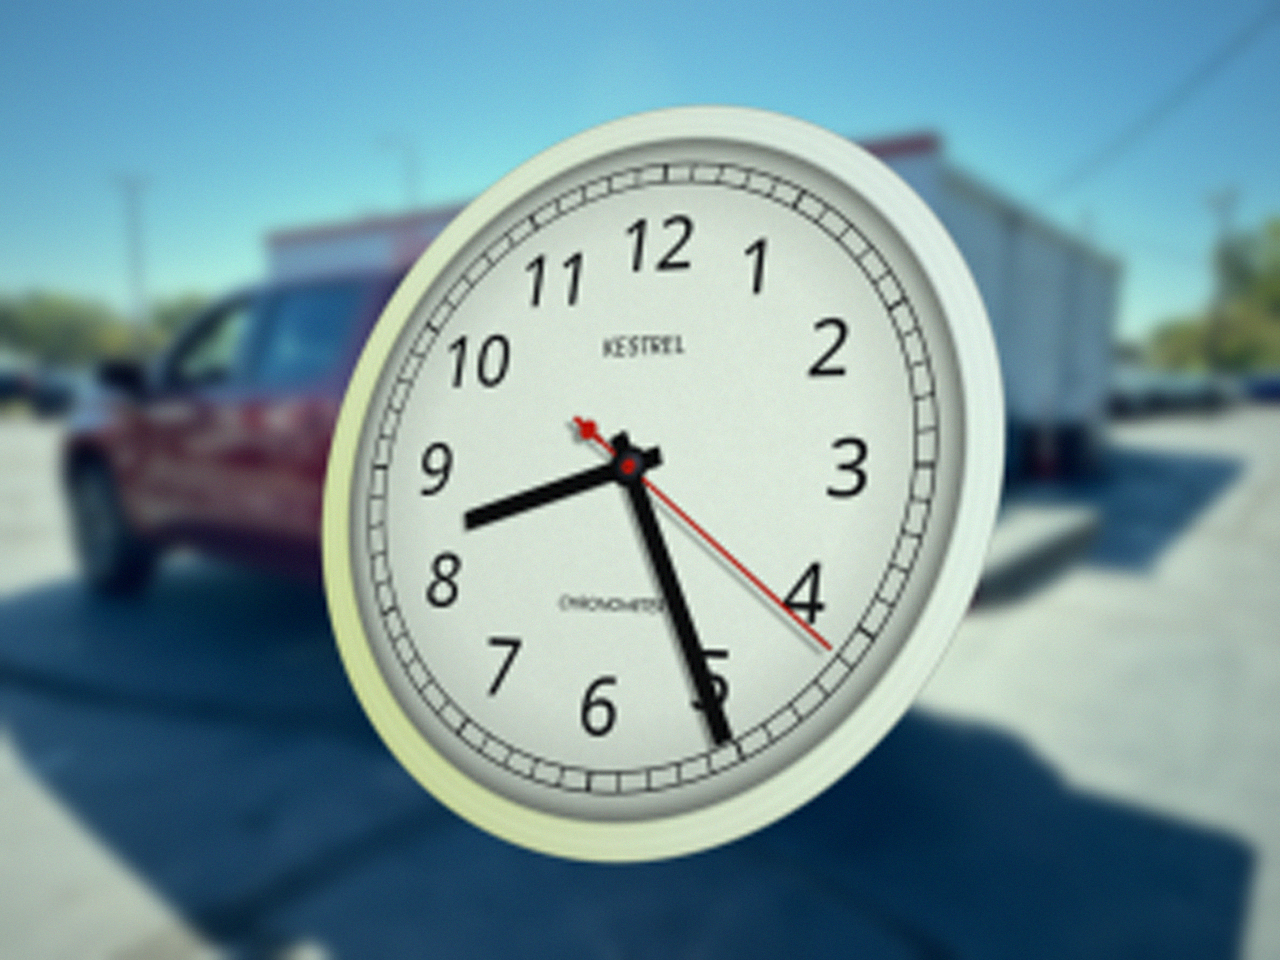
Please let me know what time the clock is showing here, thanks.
8:25:21
